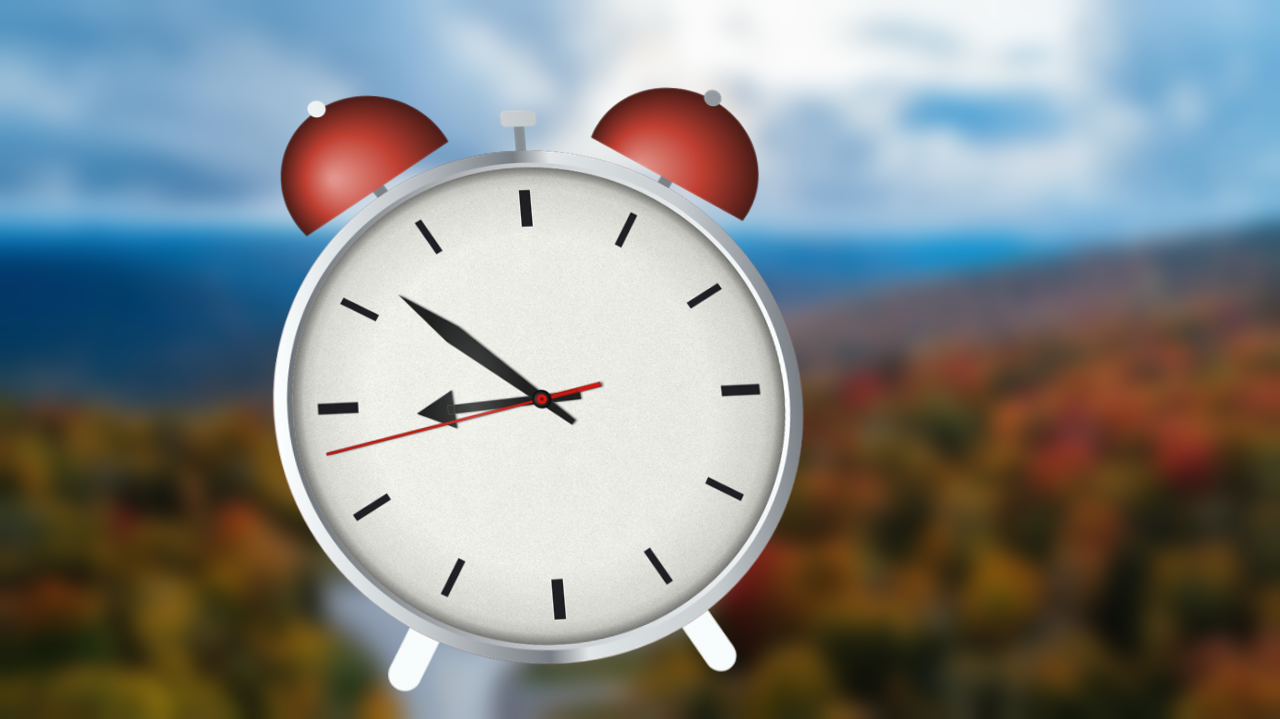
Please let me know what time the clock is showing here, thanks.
8:51:43
